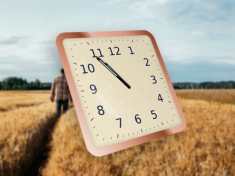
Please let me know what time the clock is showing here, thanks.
10:54
